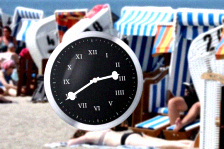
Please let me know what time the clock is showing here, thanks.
2:40
